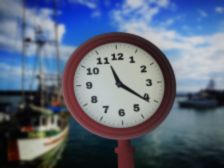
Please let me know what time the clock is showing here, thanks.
11:21
